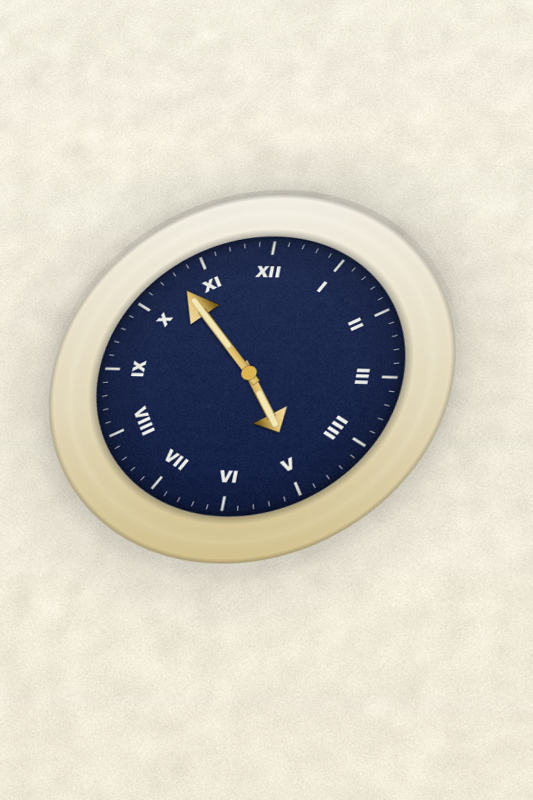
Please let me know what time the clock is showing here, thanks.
4:53
